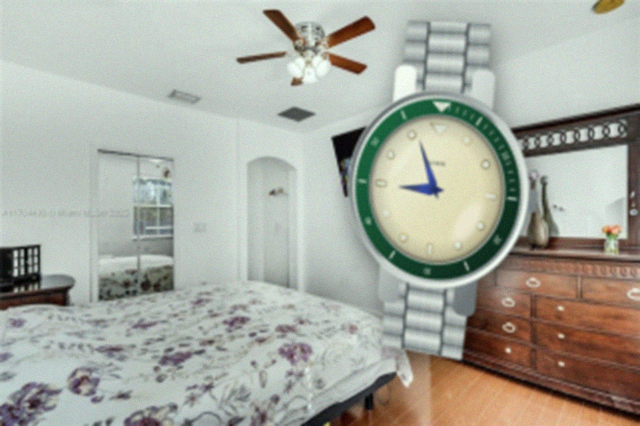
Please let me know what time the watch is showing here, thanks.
8:56
